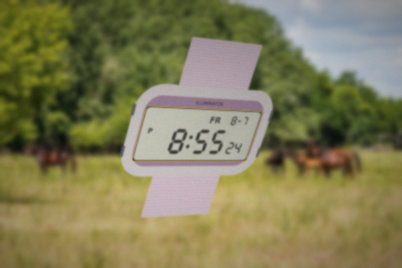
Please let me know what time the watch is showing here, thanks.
8:55:24
